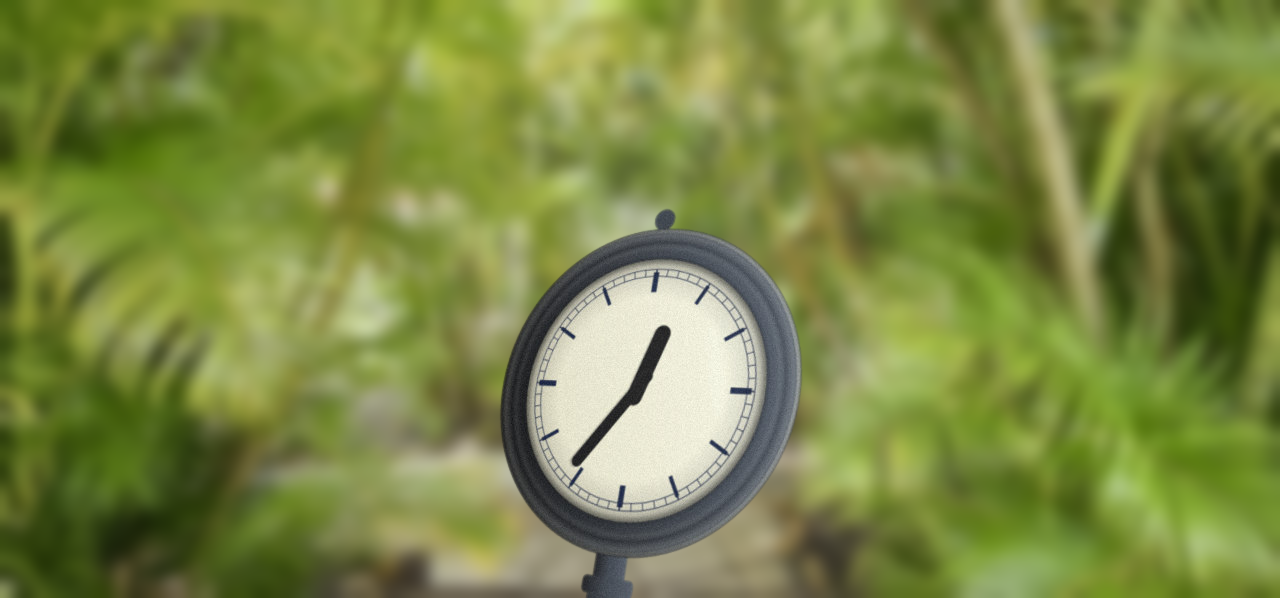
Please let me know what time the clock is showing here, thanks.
12:36
